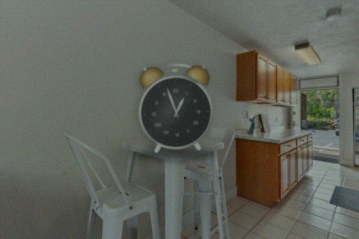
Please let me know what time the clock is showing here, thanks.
12:57
